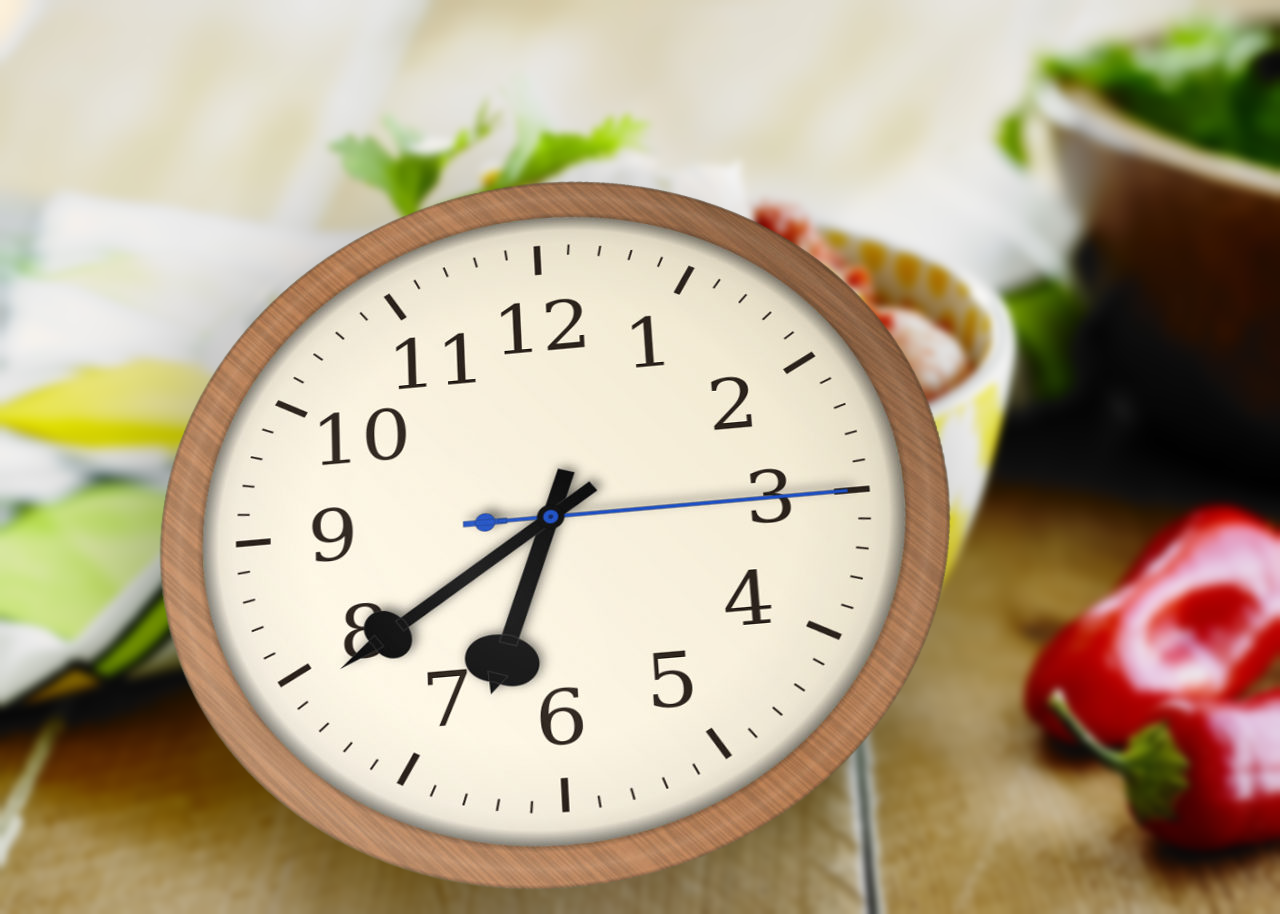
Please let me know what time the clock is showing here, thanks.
6:39:15
